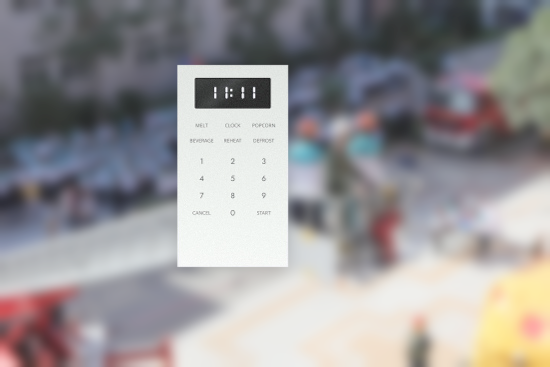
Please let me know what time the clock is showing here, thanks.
11:11
